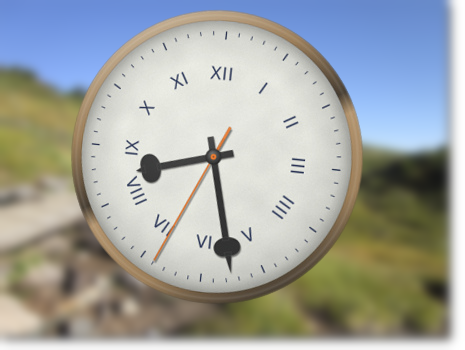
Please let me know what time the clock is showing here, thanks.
8:27:34
